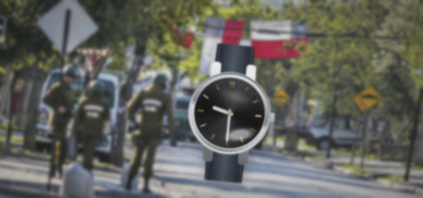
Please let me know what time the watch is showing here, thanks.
9:30
